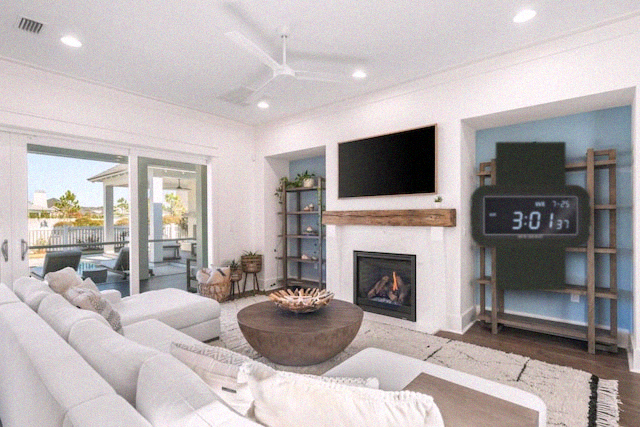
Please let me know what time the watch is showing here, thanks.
3:01
